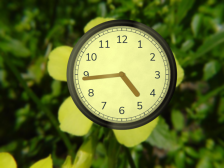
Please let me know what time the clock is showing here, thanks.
4:44
